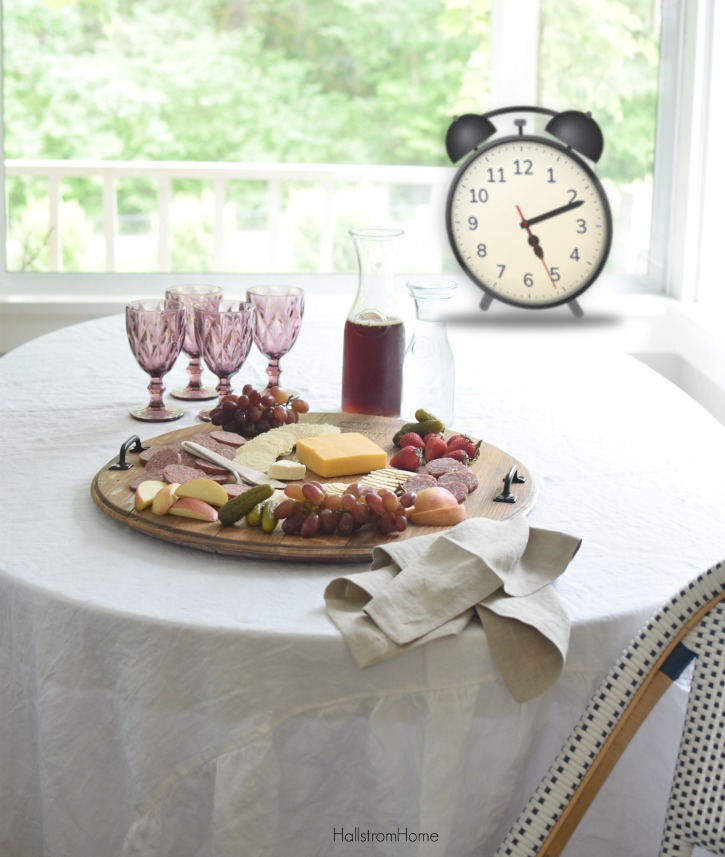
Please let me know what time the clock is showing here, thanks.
5:11:26
